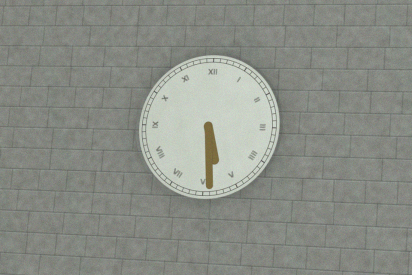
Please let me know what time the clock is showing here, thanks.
5:29
